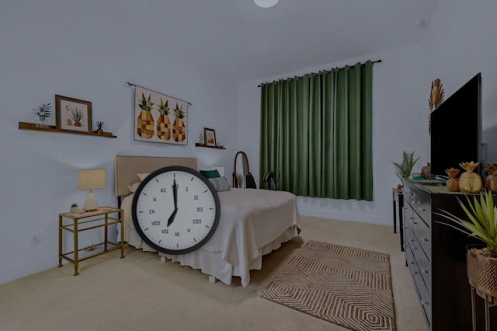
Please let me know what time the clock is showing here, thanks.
7:00
